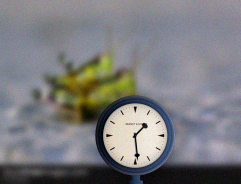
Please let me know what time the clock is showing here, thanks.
1:29
